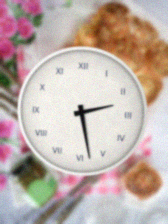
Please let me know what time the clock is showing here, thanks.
2:28
